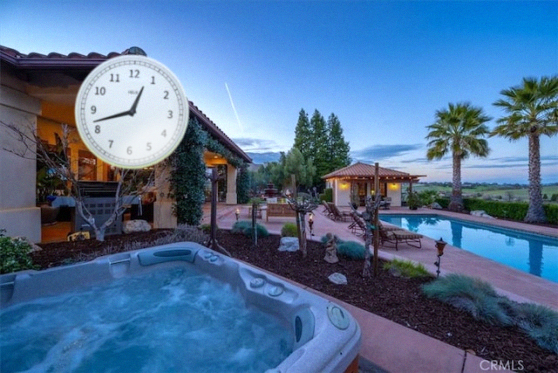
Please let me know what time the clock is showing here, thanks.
12:42
